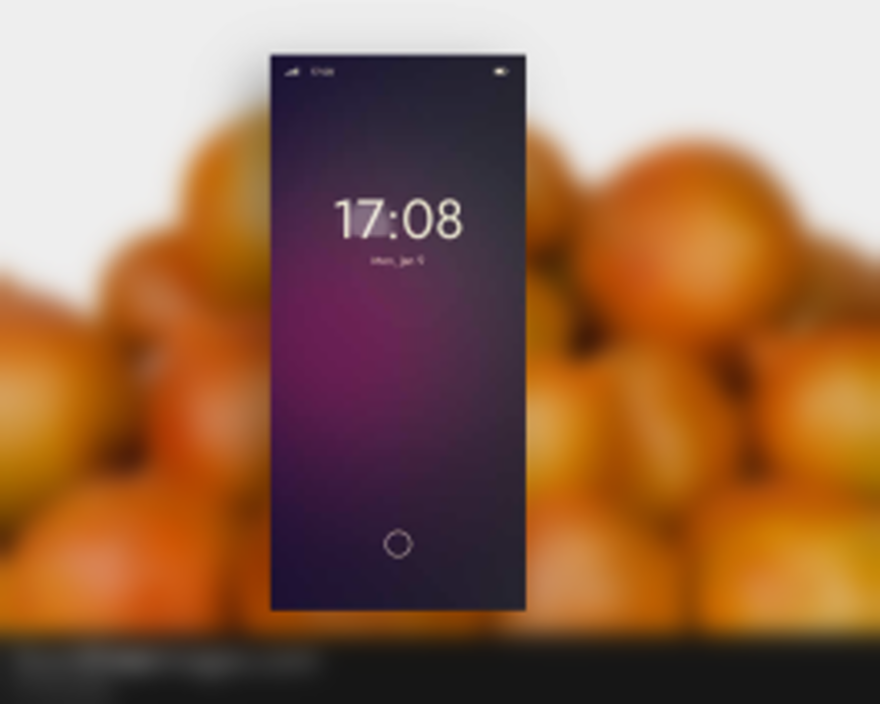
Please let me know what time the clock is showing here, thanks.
17:08
